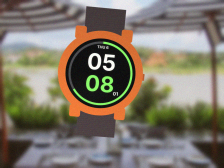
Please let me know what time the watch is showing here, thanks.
5:08
